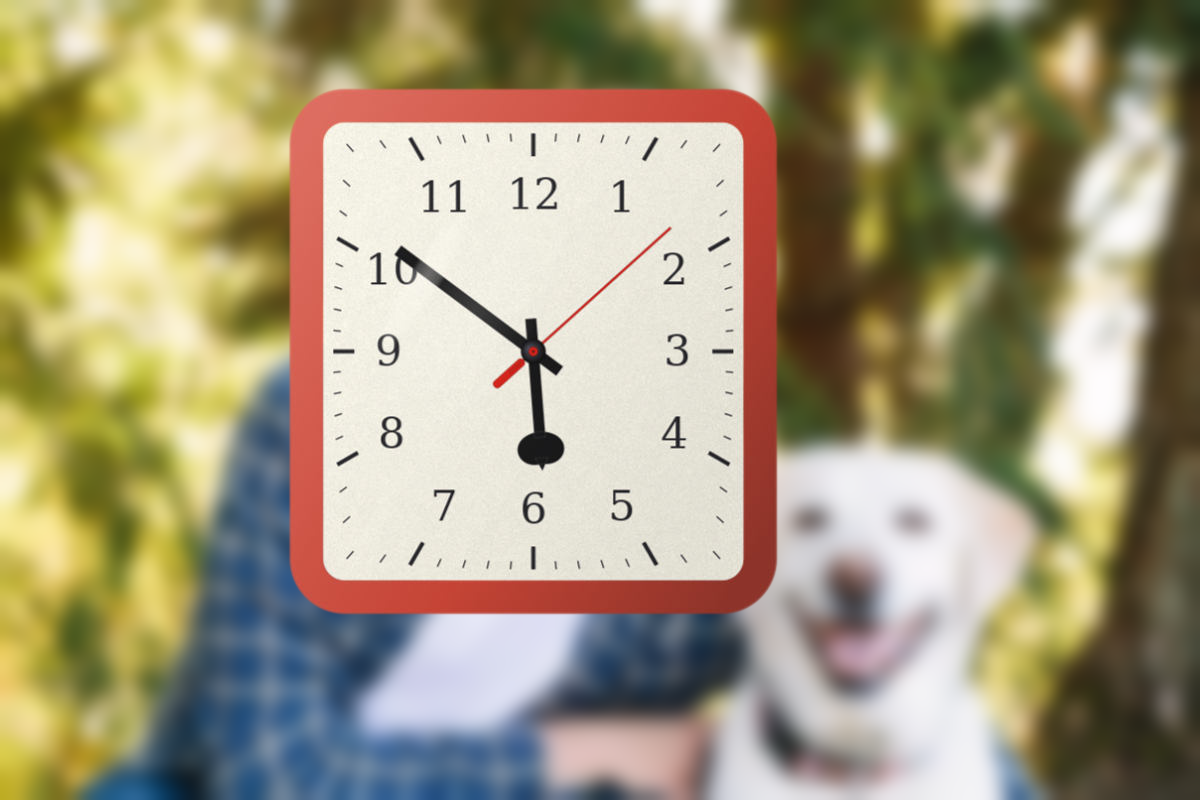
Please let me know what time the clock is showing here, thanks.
5:51:08
